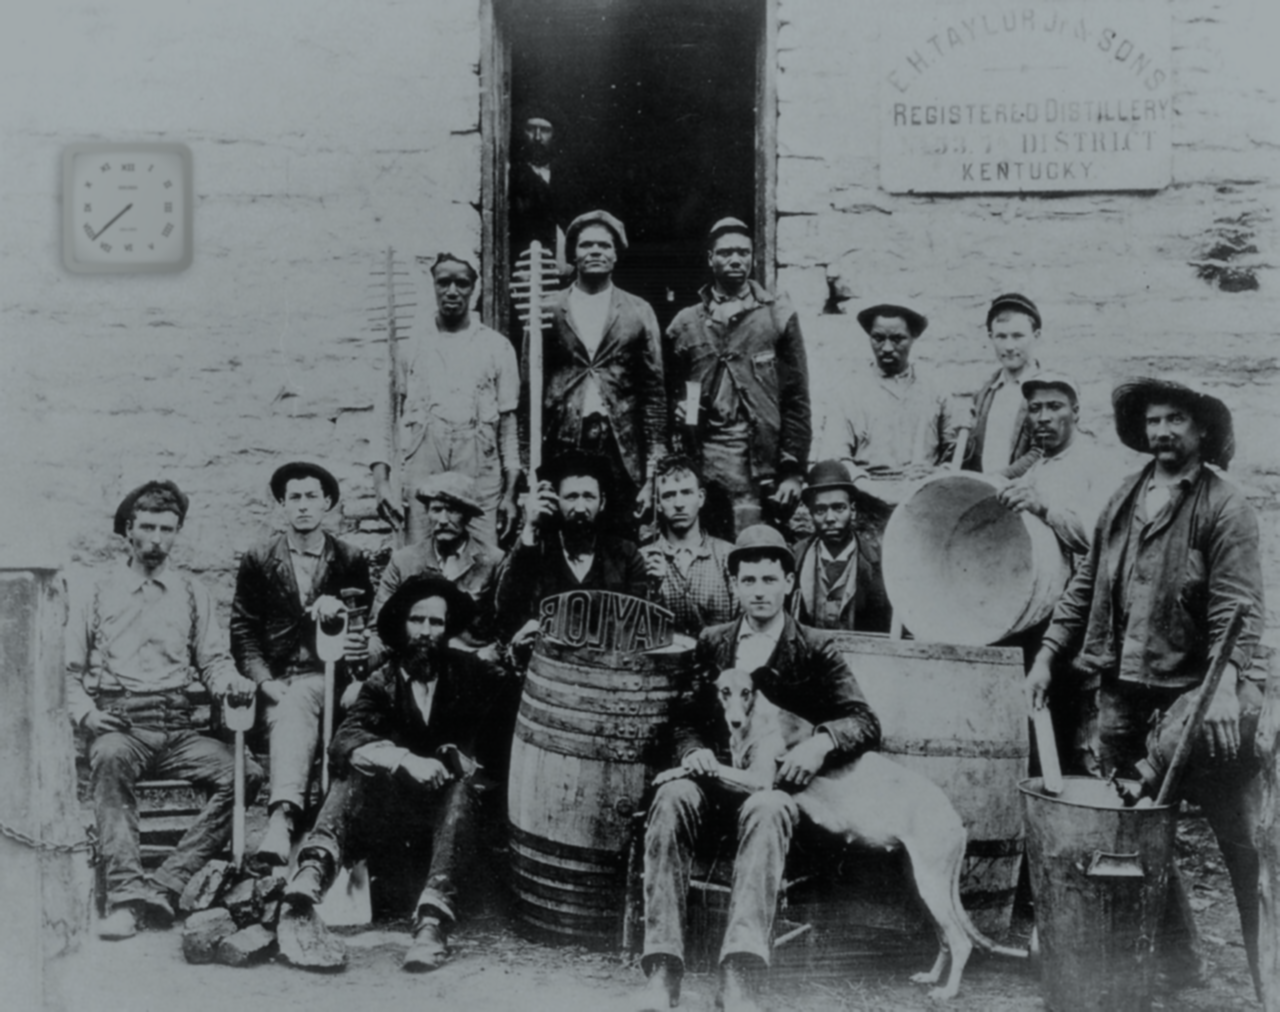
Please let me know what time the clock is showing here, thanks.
7:38
